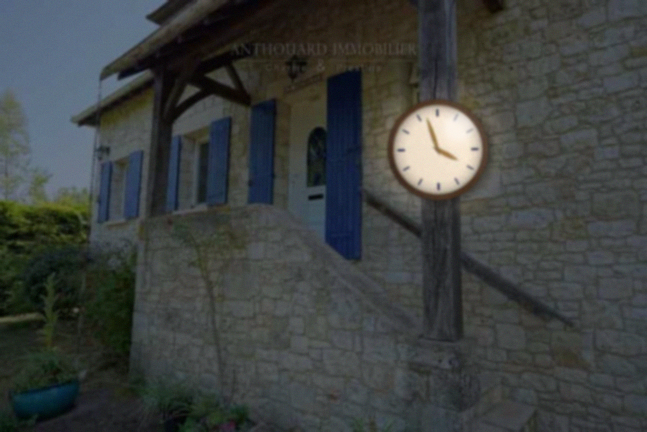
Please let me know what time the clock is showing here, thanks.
3:57
